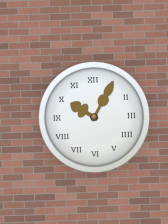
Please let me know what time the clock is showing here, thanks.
10:05
